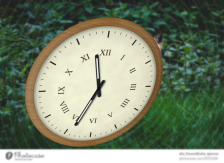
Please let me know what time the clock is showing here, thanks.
11:34
